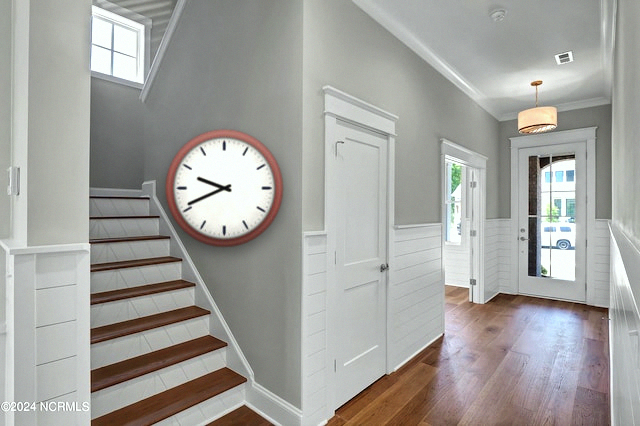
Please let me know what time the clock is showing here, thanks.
9:41
